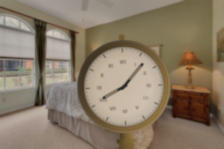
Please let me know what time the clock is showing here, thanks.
8:07
